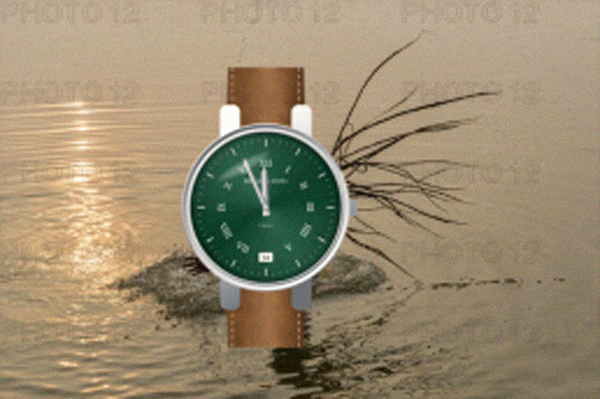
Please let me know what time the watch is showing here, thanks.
11:56
